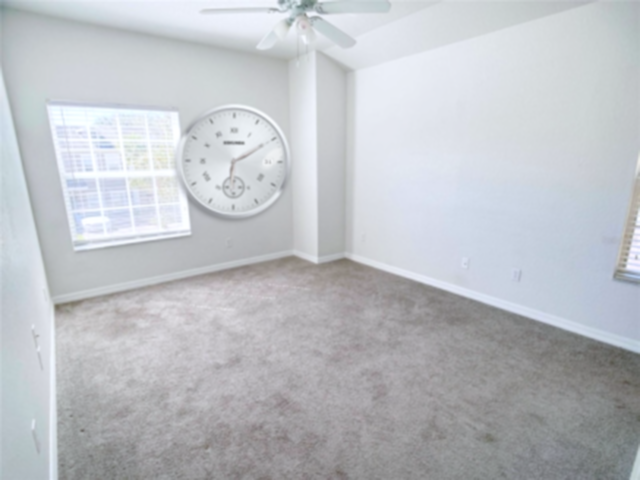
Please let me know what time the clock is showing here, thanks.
6:10
